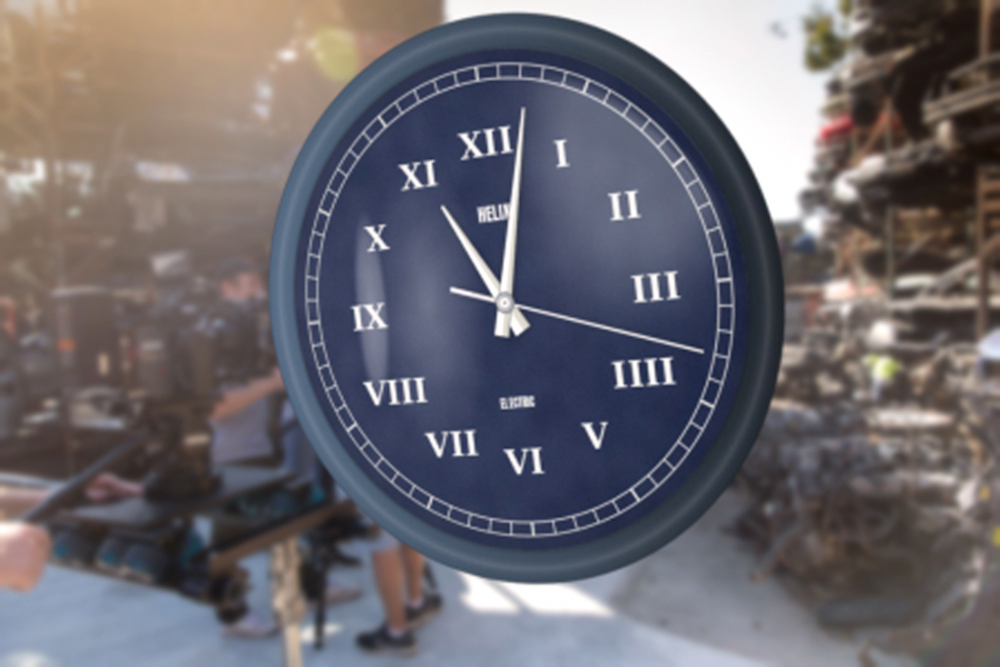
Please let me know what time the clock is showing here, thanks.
11:02:18
